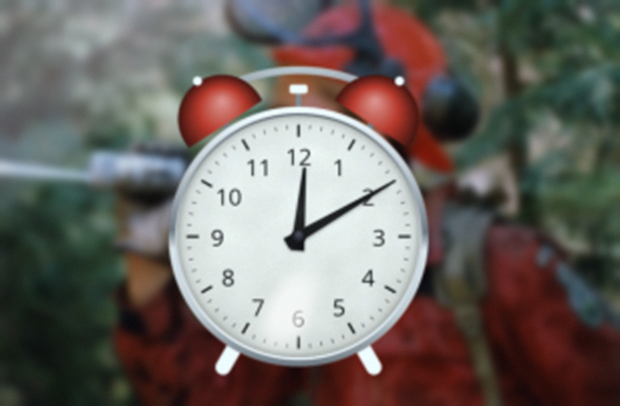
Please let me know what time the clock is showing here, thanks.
12:10
